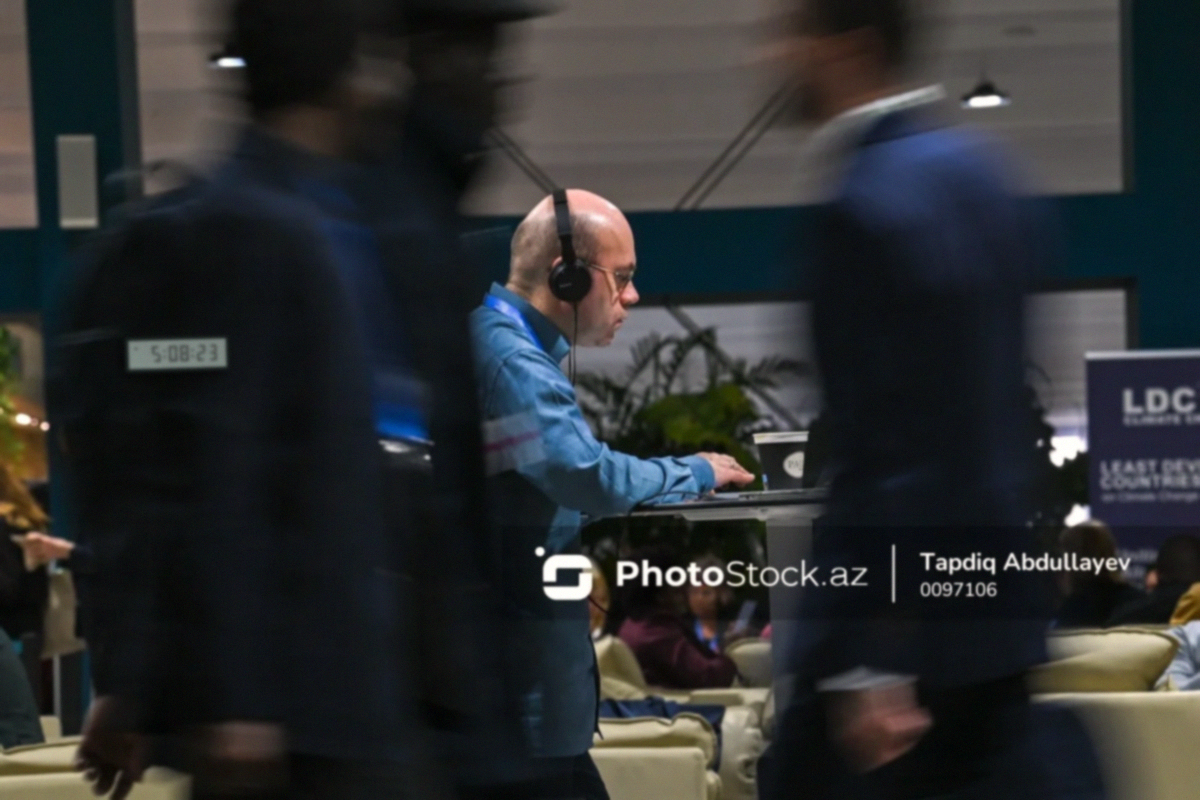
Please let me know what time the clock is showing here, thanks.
5:08:23
